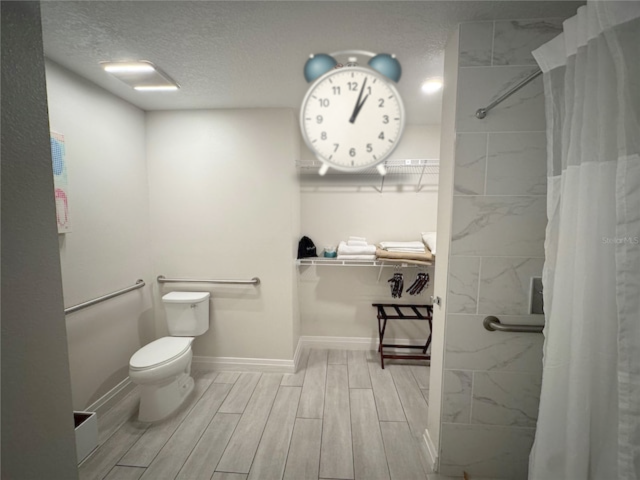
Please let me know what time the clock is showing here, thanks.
1:03
